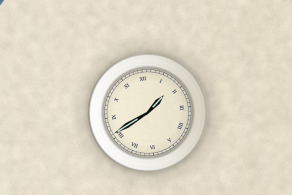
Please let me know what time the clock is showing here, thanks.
1:41
